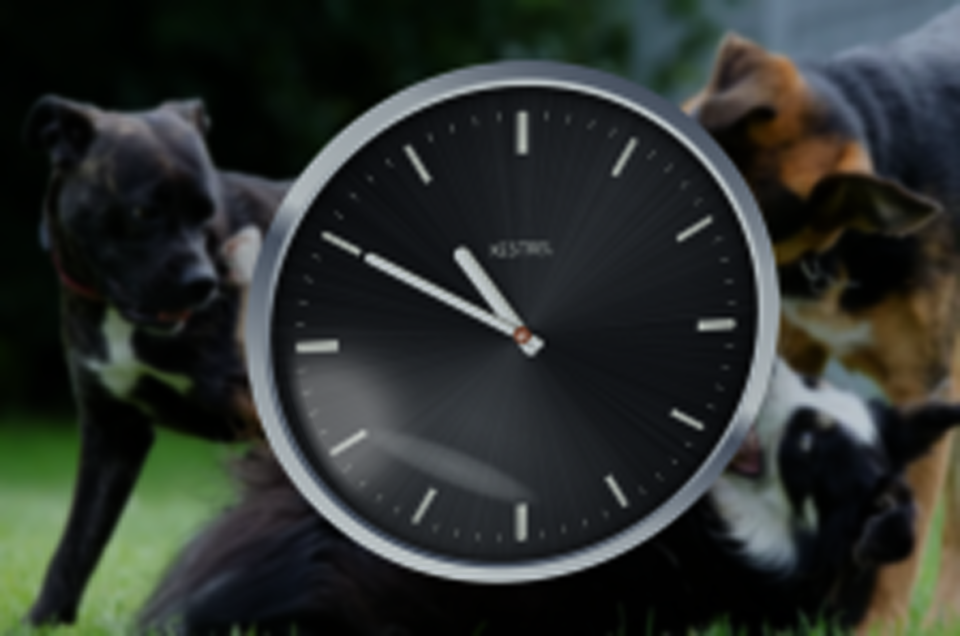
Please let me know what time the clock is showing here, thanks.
10:50
